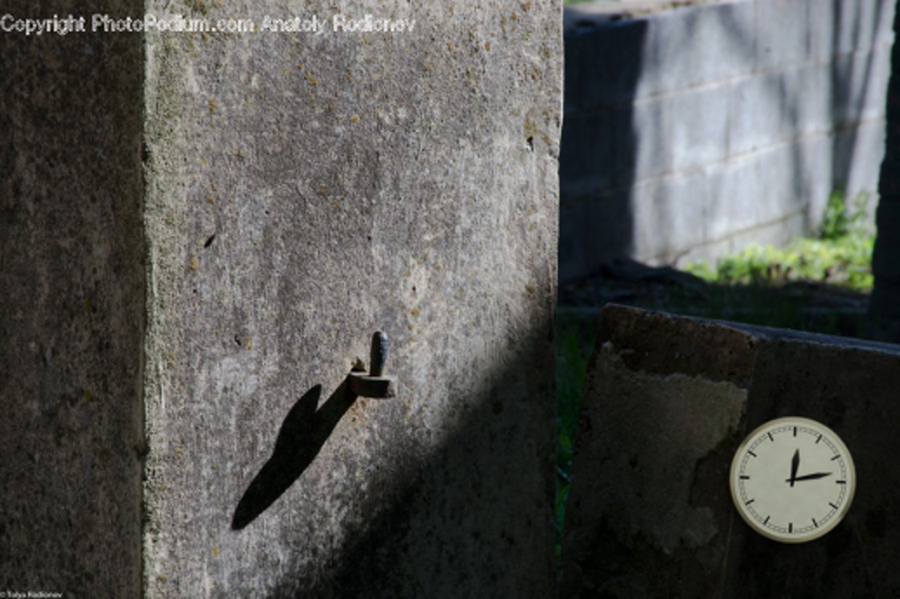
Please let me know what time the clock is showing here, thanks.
12:13
